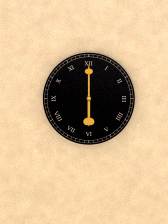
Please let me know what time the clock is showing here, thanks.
6:00
